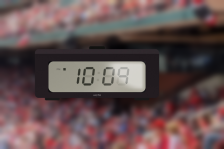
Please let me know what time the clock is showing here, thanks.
10:09
